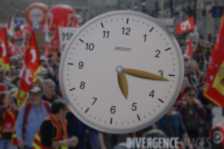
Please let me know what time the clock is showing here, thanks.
5:16
